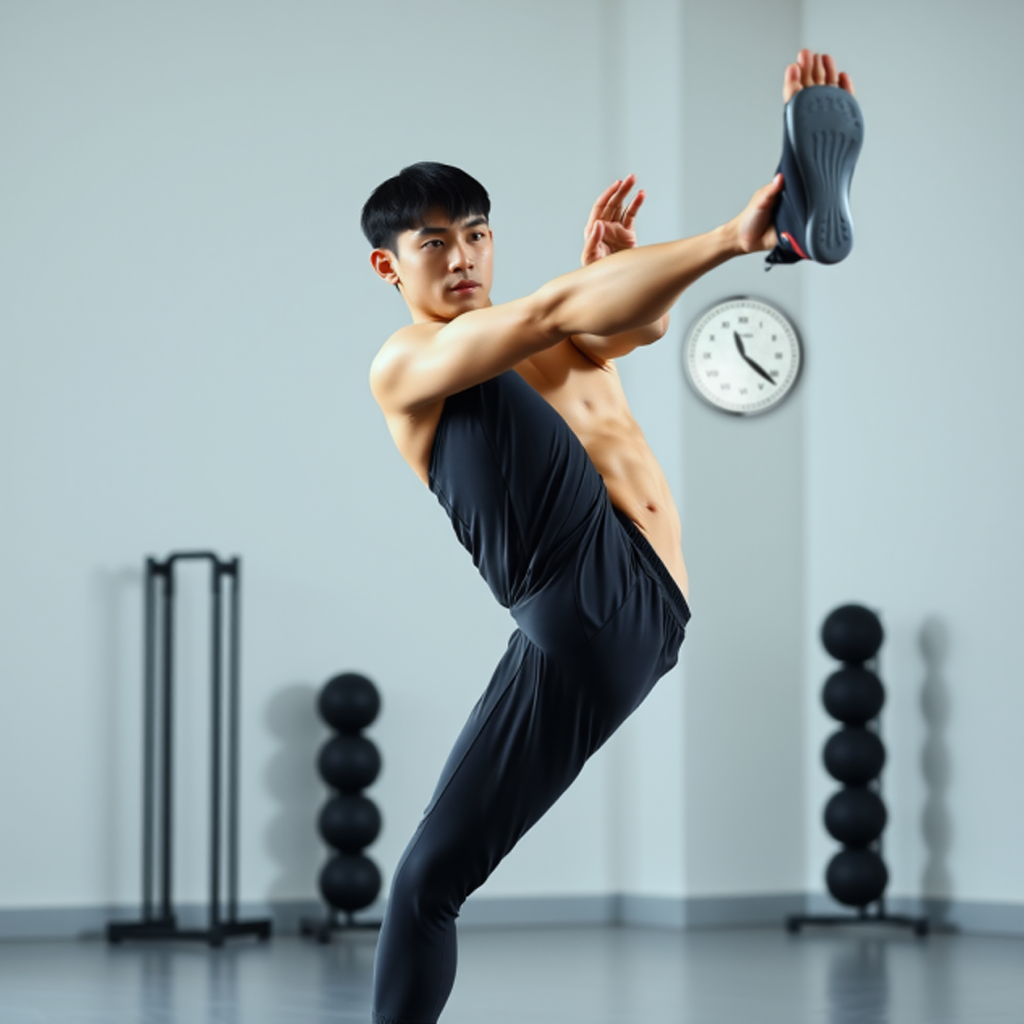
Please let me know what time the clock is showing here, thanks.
11:22
